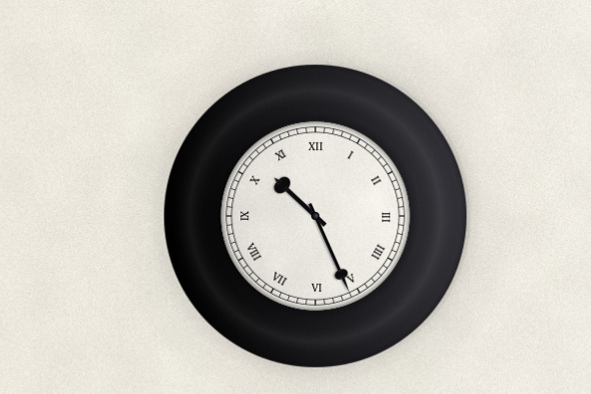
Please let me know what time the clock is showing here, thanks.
10:26
